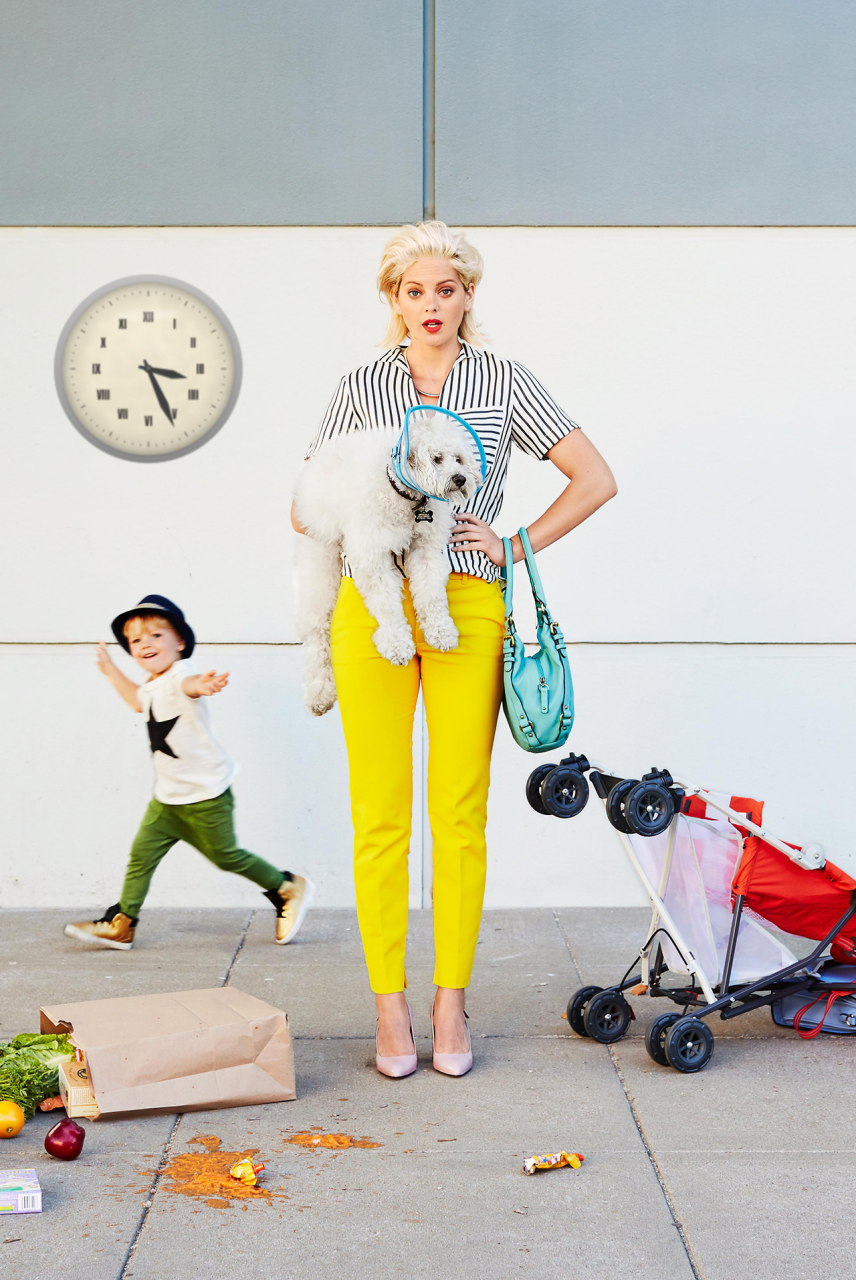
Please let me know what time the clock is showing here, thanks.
3:26
